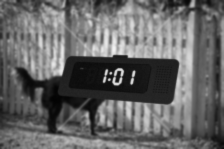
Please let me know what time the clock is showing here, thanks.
1:01
